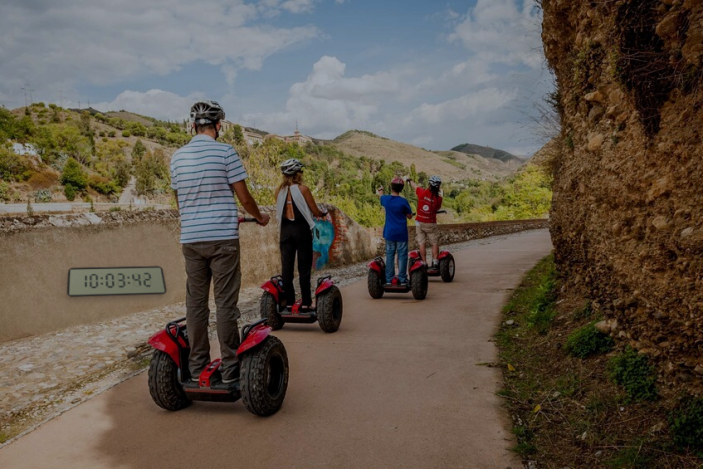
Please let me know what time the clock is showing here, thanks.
10:03:42
